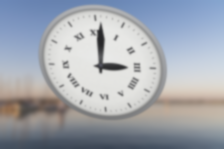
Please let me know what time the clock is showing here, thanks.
3:01
